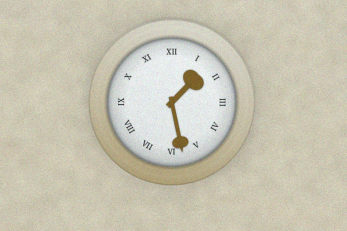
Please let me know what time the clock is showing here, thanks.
1:28
